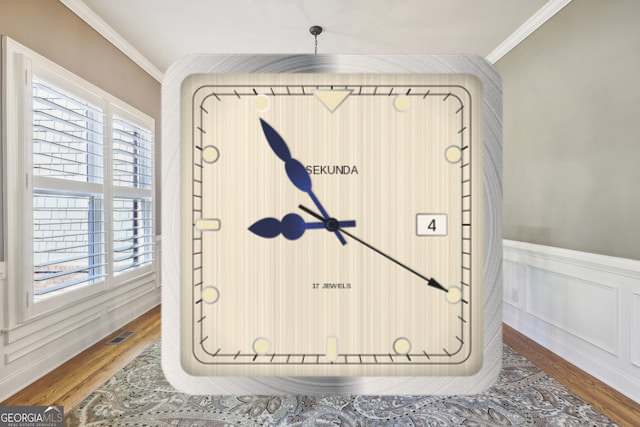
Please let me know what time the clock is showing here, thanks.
8:54:20
